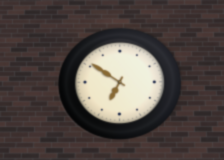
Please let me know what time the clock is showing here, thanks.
6:51
